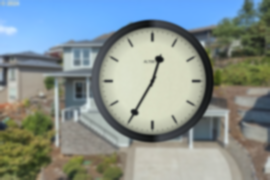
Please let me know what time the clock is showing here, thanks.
12:35
